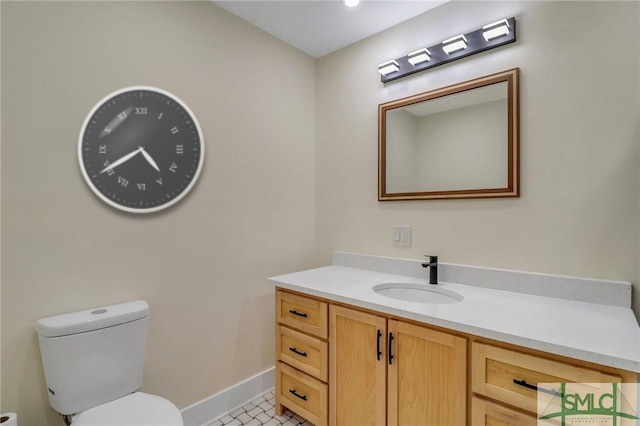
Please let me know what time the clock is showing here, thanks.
4:40
